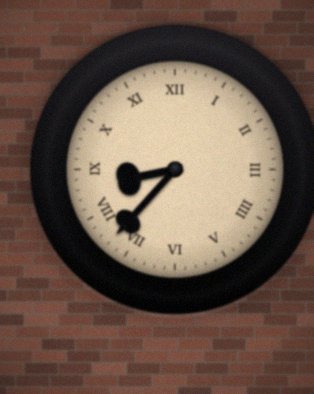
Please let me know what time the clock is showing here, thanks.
8:37
